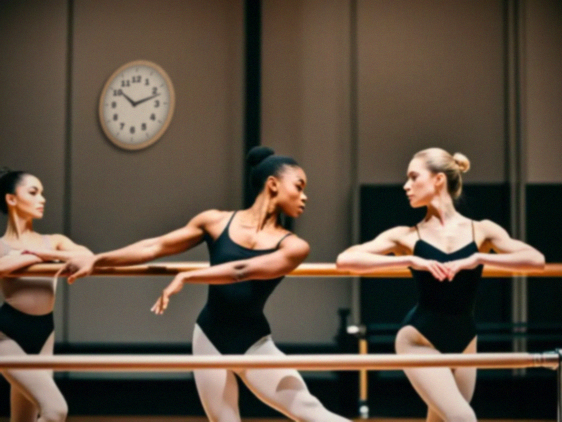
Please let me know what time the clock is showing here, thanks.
10:12
